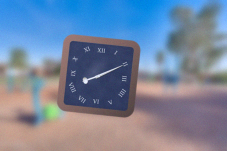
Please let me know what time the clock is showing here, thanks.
8:10
